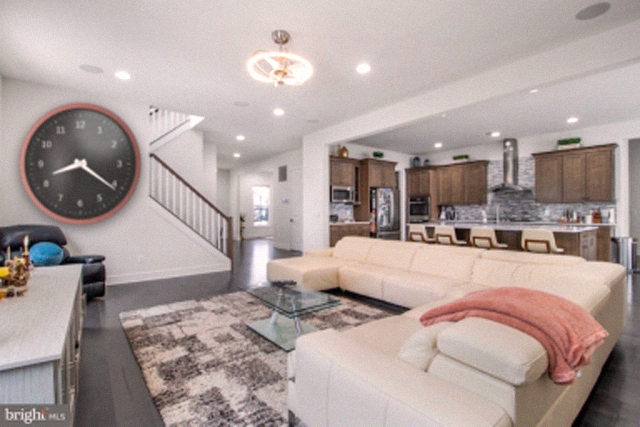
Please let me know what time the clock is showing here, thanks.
8:21
